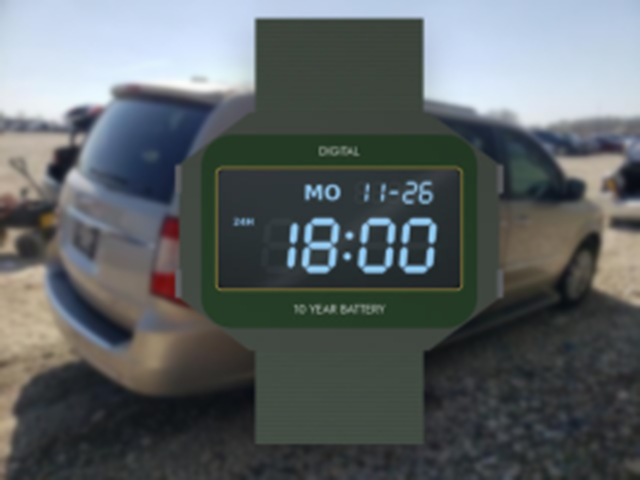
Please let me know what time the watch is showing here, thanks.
18:00
